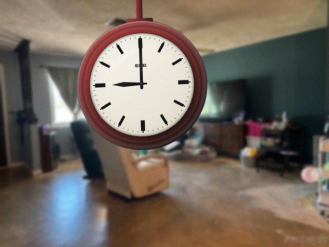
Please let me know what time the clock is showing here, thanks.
9:00
